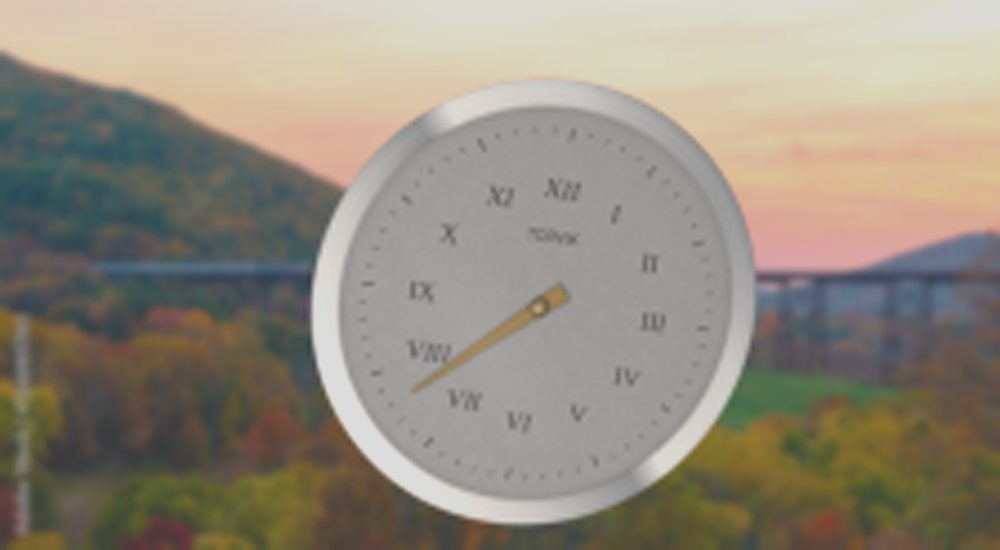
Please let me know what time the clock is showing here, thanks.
7:38
